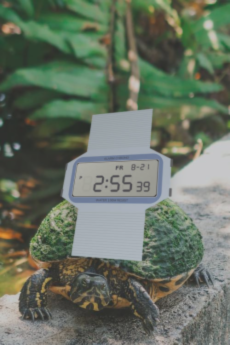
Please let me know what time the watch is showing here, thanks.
2:55:39
